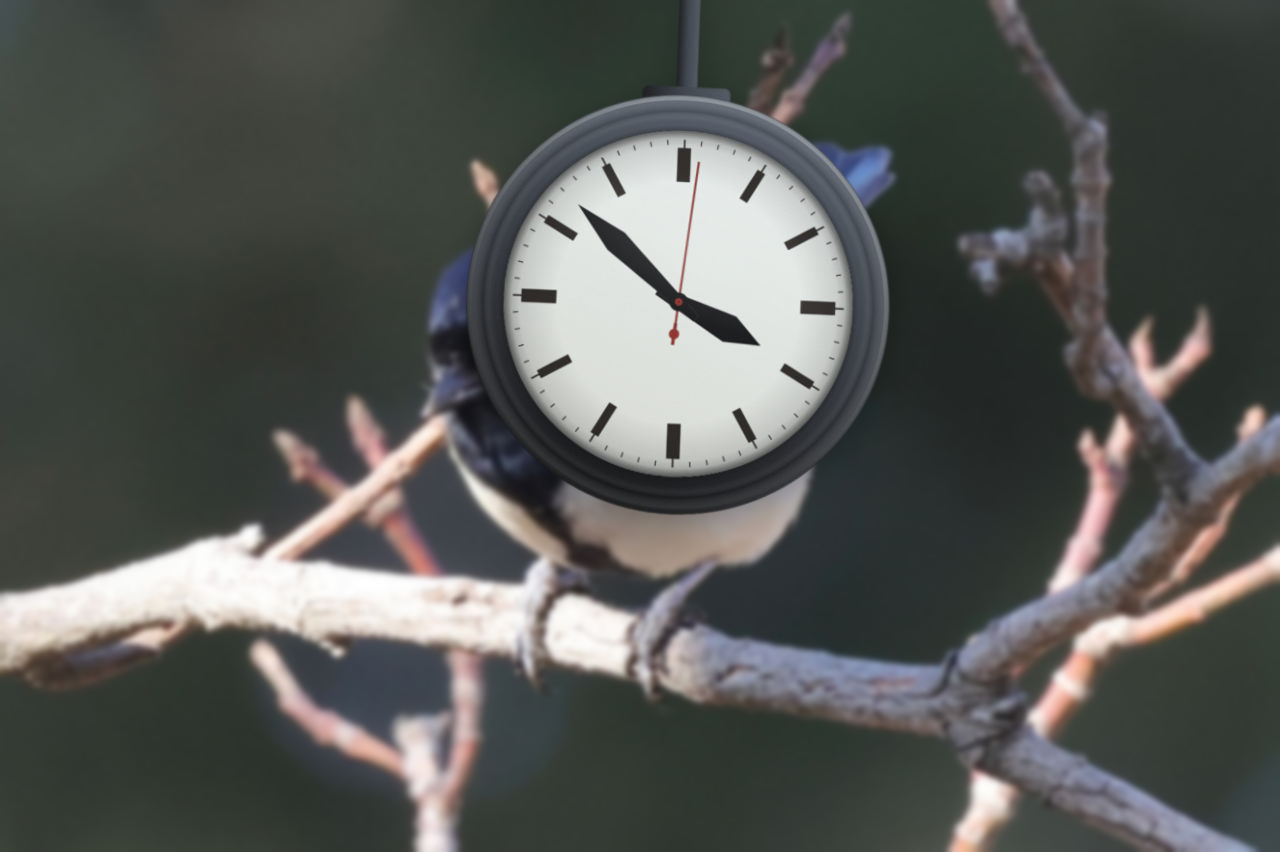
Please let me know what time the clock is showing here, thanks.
3:52:01
